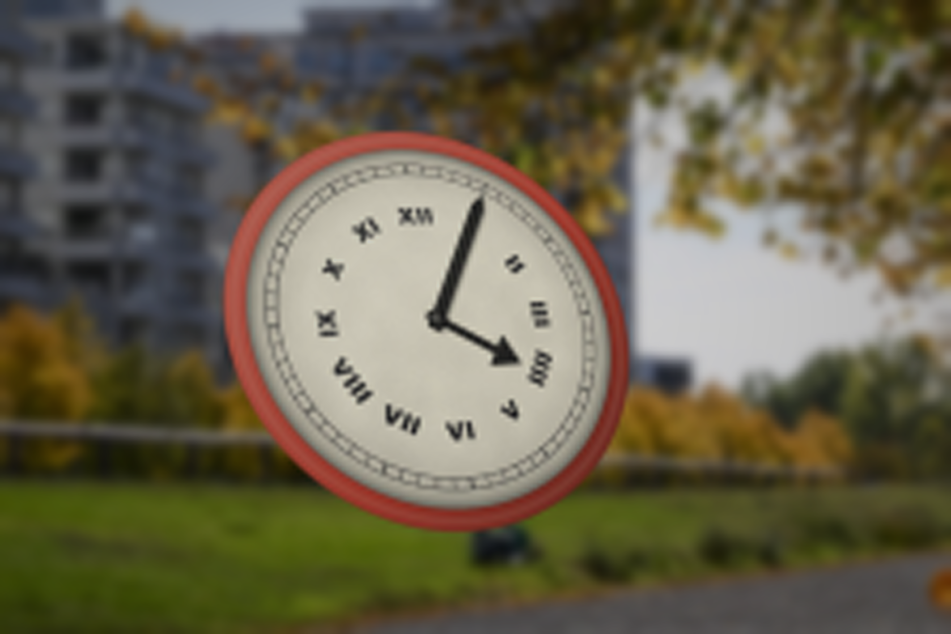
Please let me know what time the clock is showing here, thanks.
4:05
